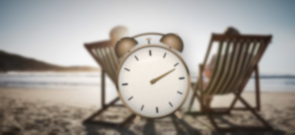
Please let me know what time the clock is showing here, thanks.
2:11
